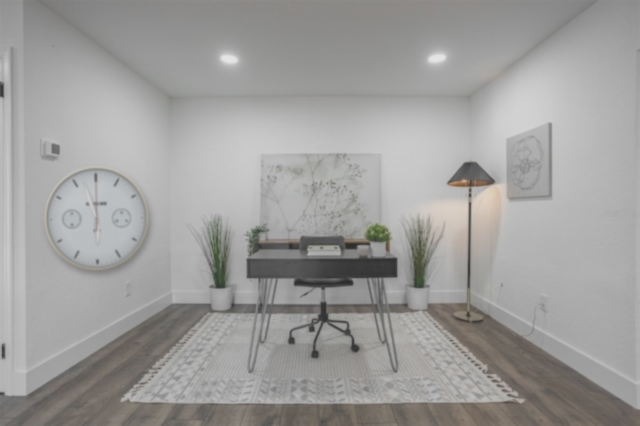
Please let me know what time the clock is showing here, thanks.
5:57
